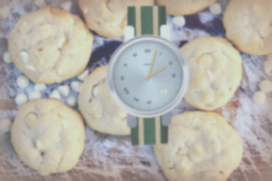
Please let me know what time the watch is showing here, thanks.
2:03
